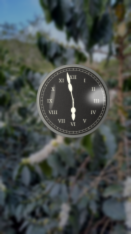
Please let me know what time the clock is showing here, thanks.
5:58
